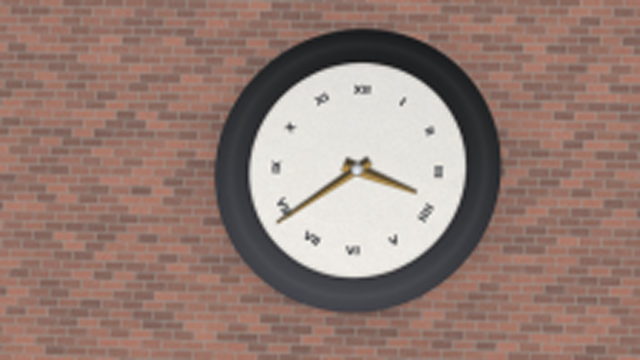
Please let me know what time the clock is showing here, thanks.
3:39
